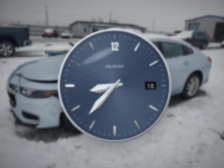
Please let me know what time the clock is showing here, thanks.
8:37
